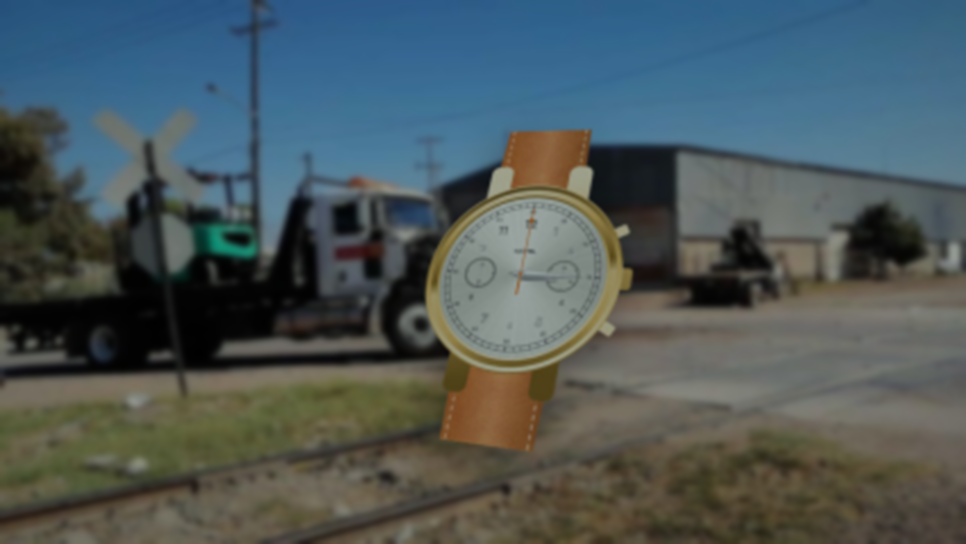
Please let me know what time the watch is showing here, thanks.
3:15
